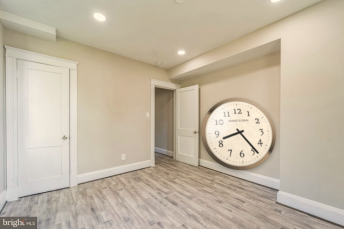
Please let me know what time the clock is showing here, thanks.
8:24
